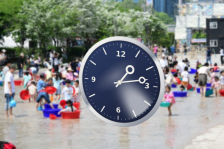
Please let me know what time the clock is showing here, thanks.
1:13
